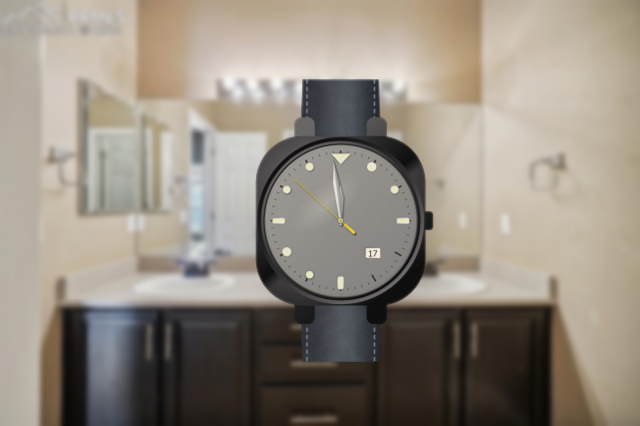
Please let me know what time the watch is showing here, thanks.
11:58:52
